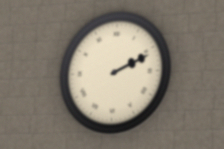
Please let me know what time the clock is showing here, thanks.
2:11
